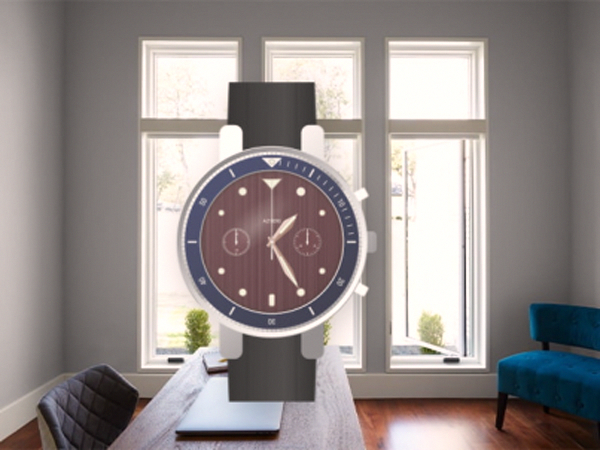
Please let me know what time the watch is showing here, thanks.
1:25
